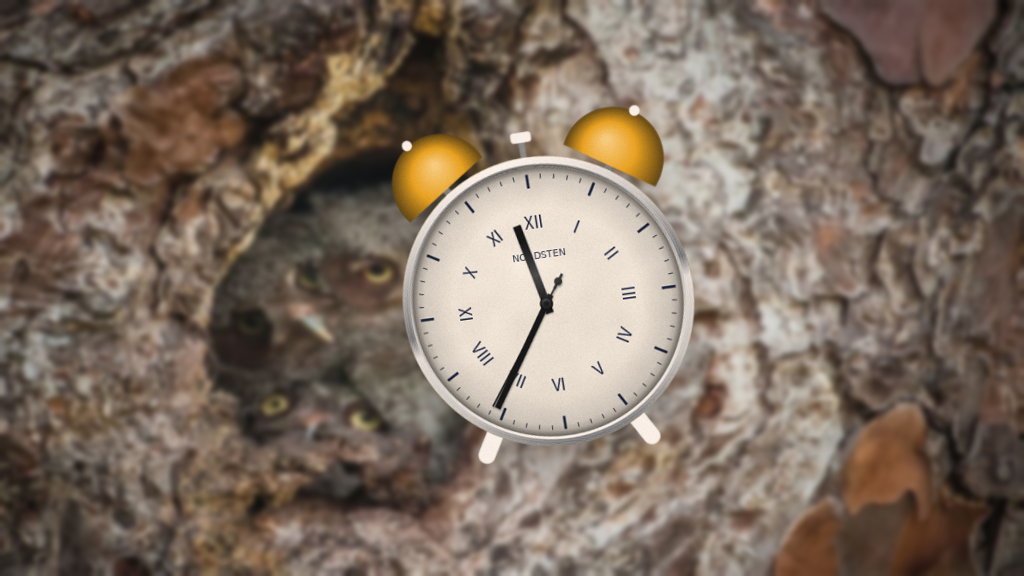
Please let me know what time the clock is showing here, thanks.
11:35:36
